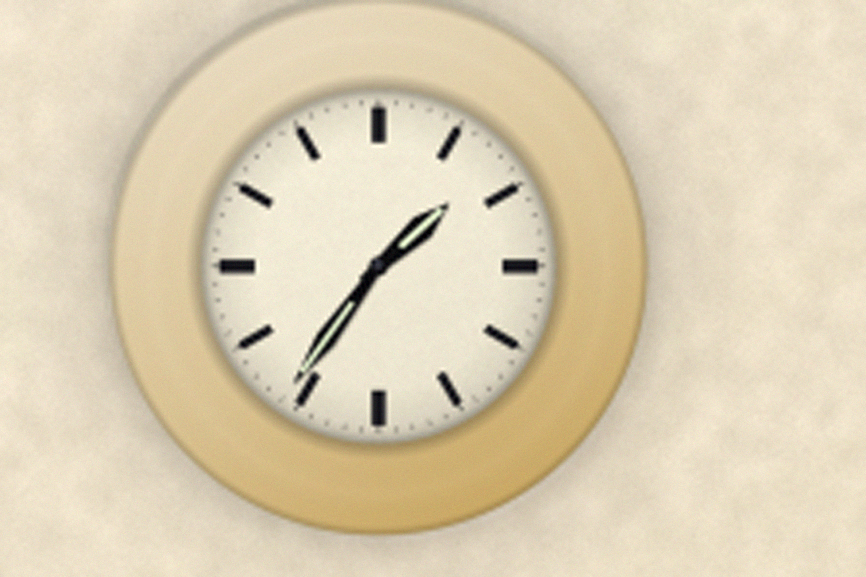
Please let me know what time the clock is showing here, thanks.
1:36
